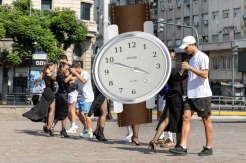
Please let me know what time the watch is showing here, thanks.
3:49
